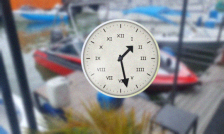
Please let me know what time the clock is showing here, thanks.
1:28
